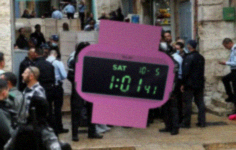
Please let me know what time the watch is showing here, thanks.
1:01:41
